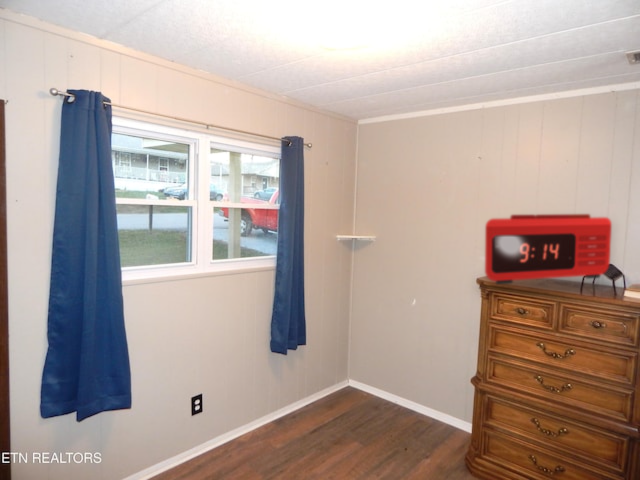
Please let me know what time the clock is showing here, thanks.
9:14
